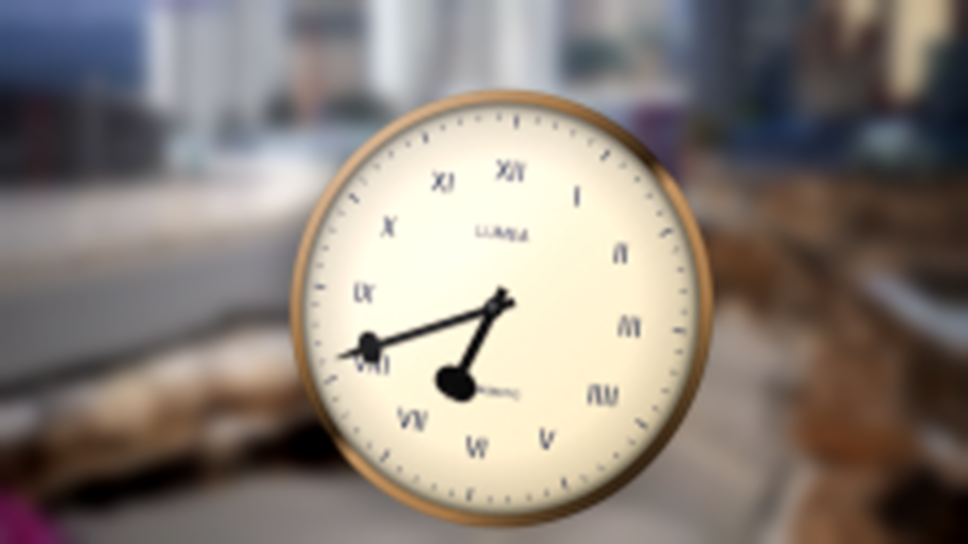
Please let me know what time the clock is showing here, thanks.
6:41
